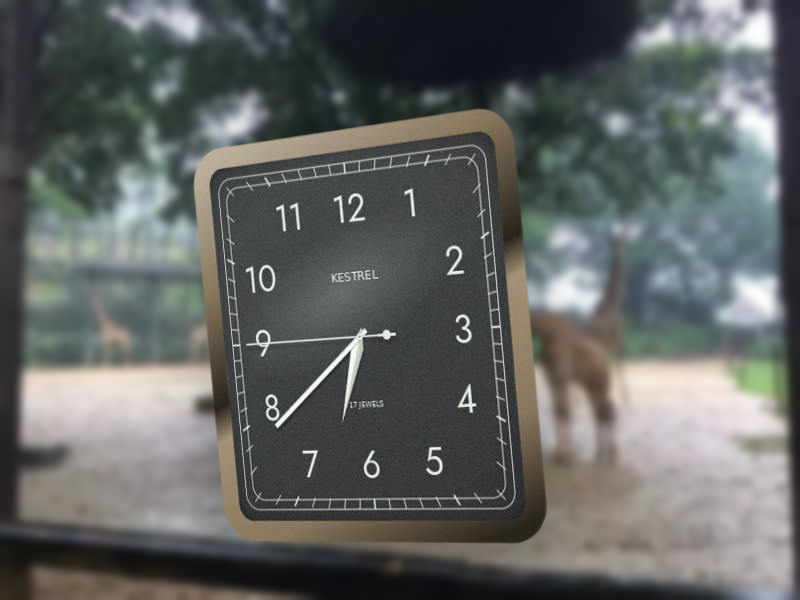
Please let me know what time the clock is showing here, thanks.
6:38:45
